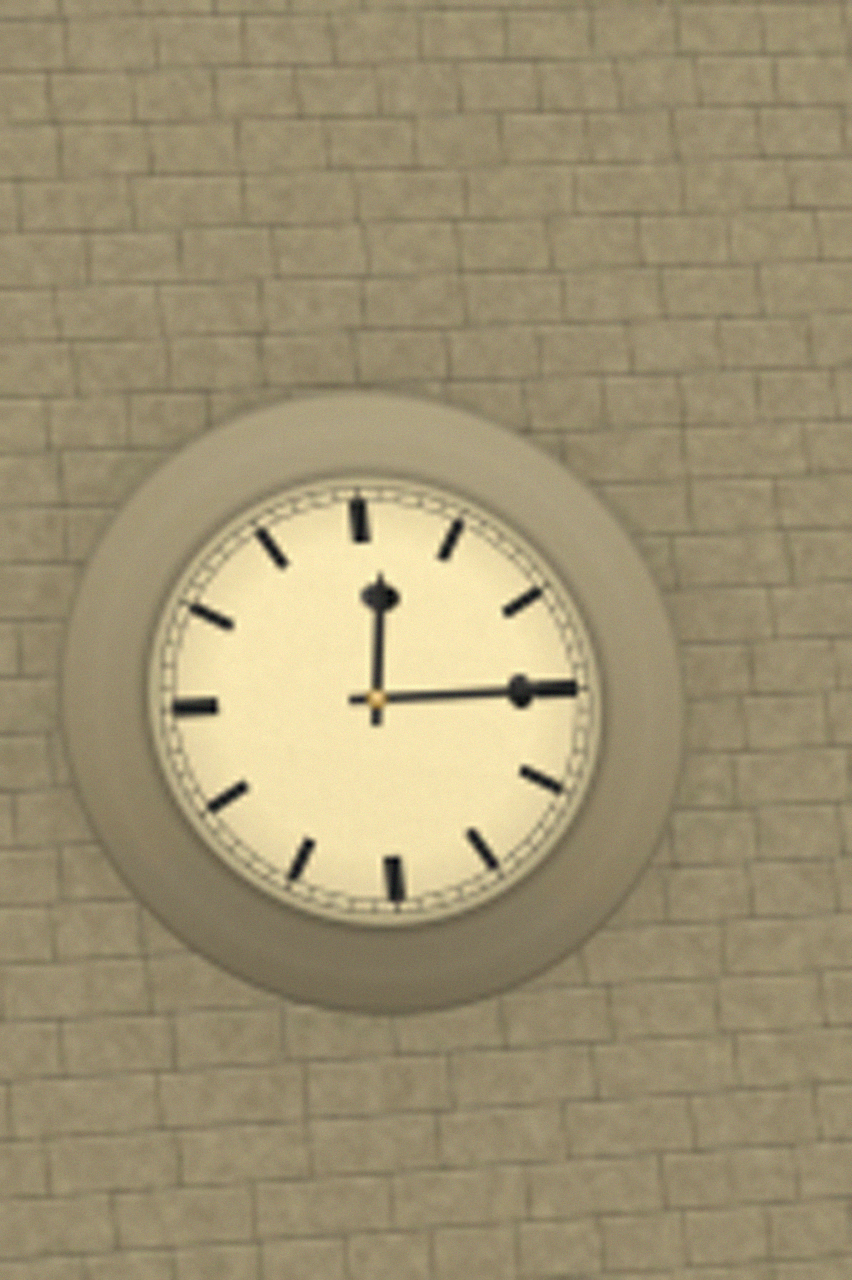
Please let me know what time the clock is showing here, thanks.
12:15
